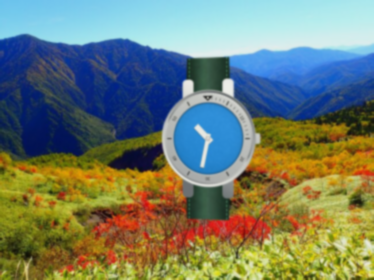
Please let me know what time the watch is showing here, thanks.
10:32
